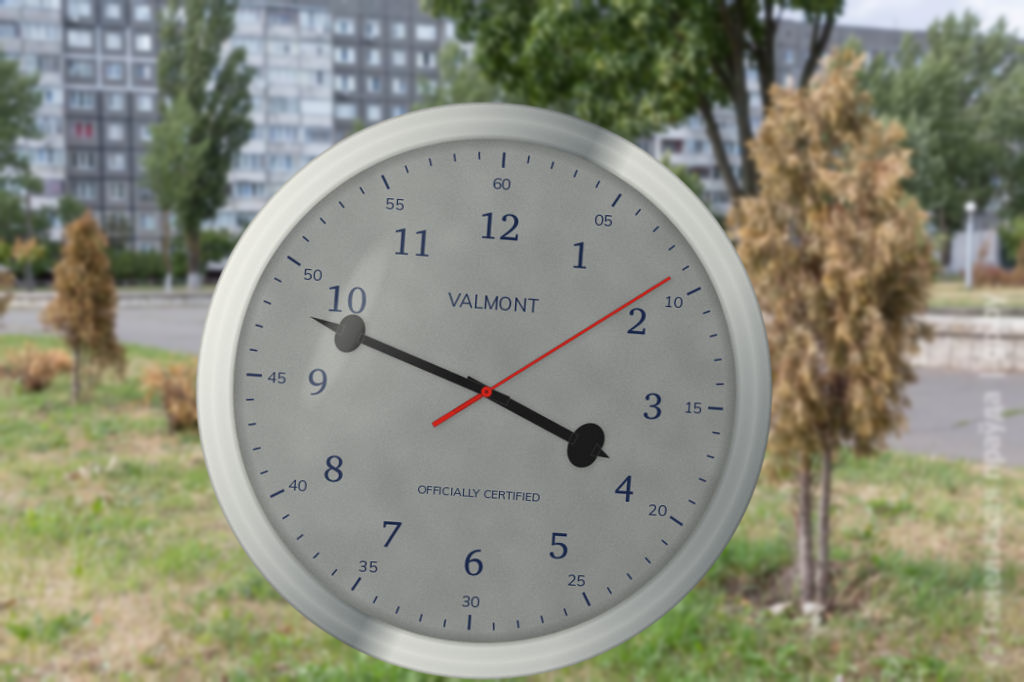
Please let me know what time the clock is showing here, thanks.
3:48:09
